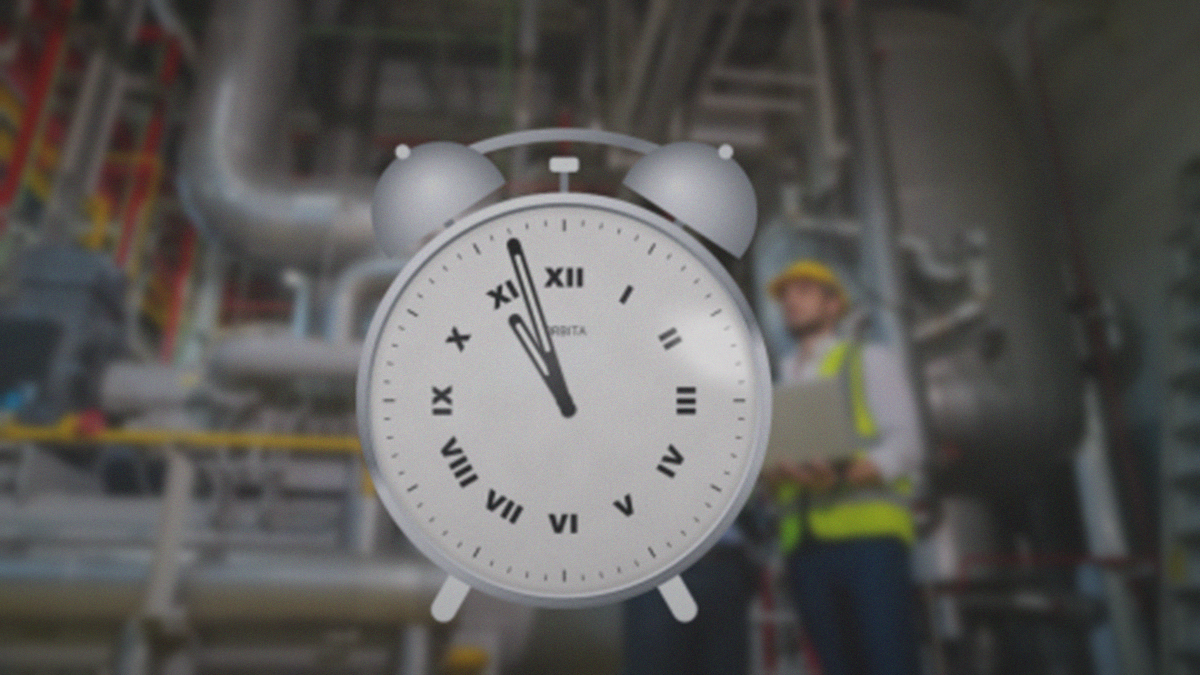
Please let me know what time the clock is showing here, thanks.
10:57
